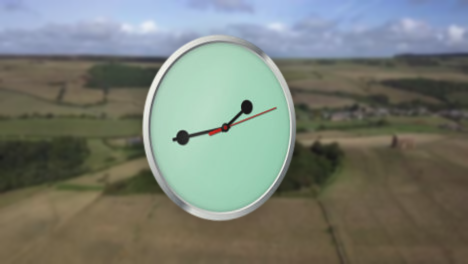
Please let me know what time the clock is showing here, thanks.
1:43:12
